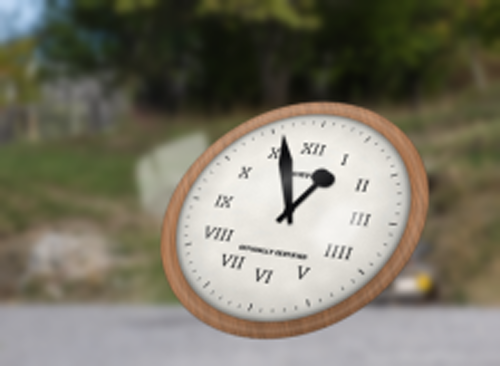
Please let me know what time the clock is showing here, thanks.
12:56
